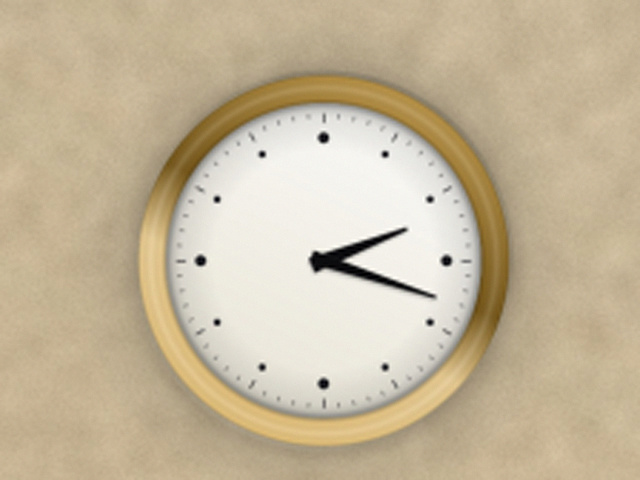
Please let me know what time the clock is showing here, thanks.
2:18
